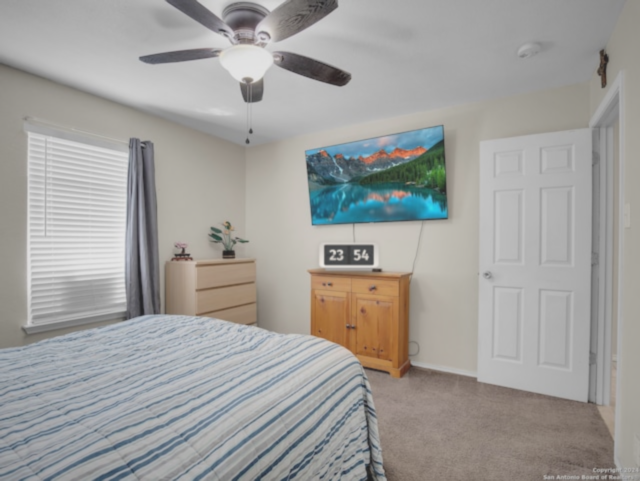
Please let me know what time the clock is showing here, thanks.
23:54
